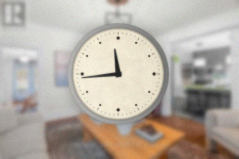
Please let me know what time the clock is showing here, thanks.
11:44
